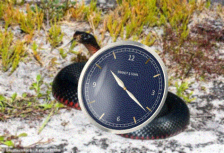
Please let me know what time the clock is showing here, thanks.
10:21
